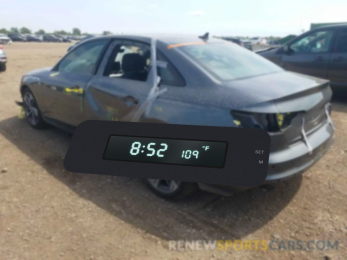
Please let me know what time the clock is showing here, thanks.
8:52
